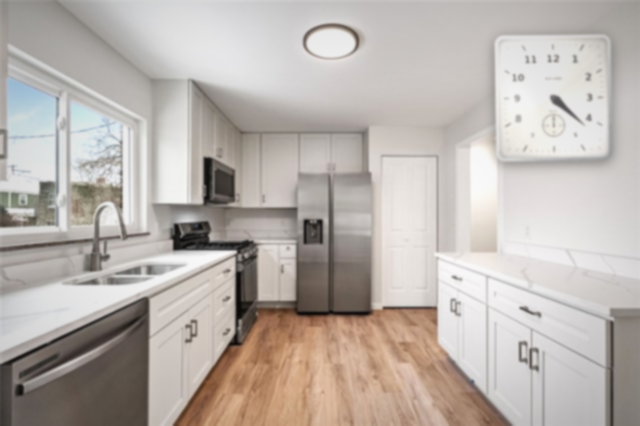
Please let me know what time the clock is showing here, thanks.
4:22
